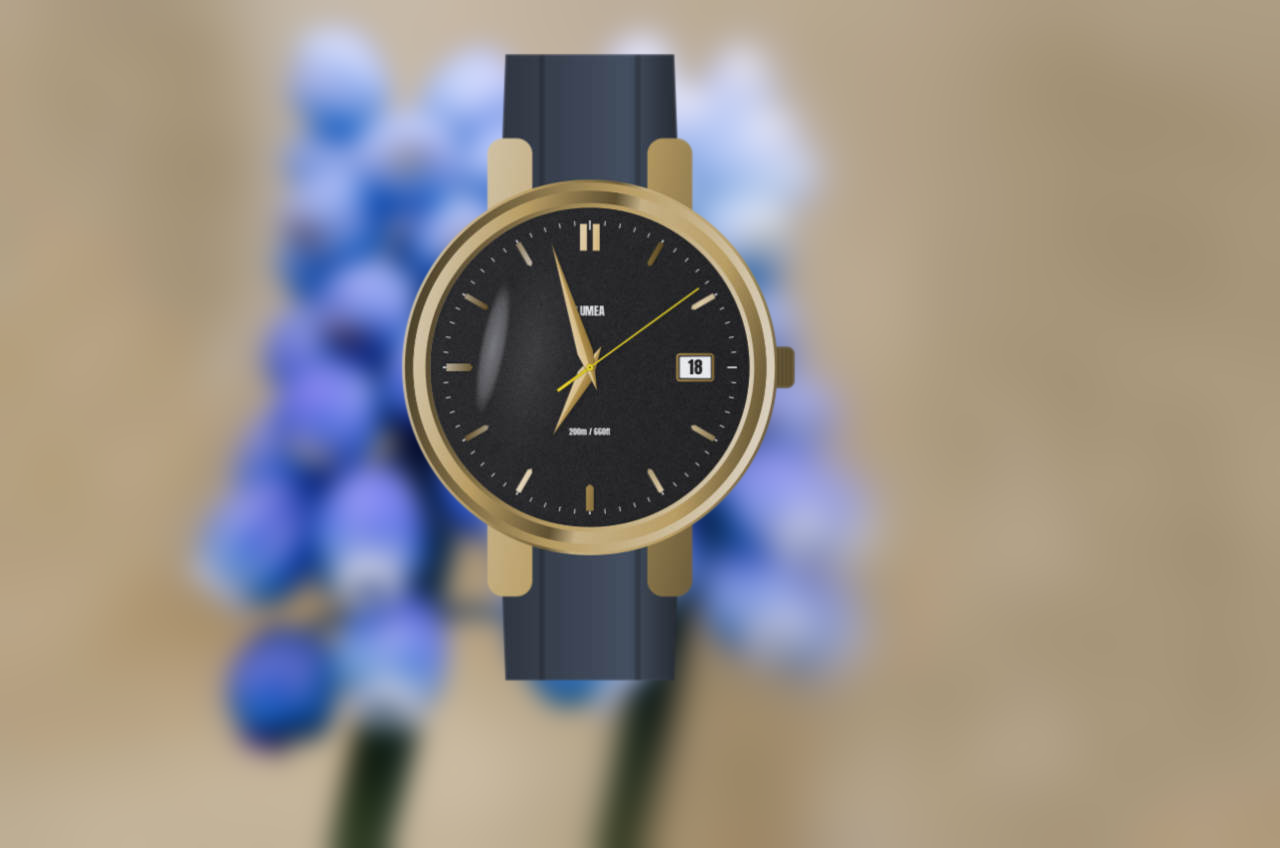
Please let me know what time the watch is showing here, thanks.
6:57:09
